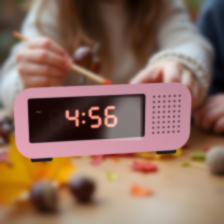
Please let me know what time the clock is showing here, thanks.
4:56
